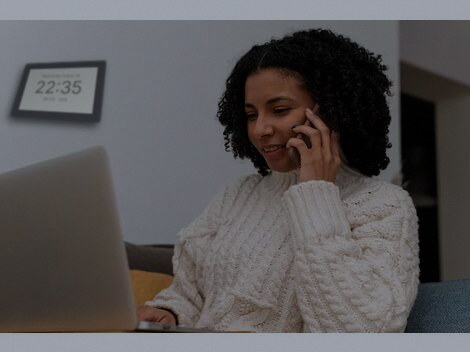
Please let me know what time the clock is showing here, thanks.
22:35
